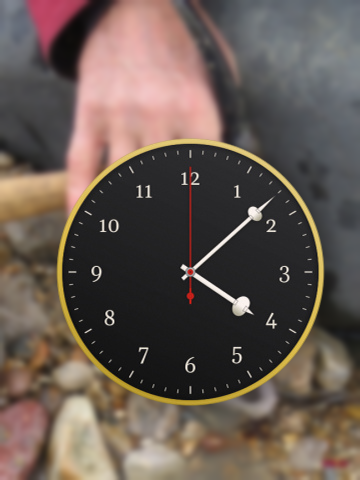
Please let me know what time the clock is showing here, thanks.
4:08:00
